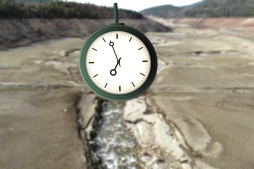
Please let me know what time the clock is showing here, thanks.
6:57
